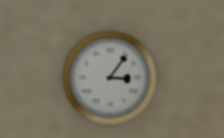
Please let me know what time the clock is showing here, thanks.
3:06
